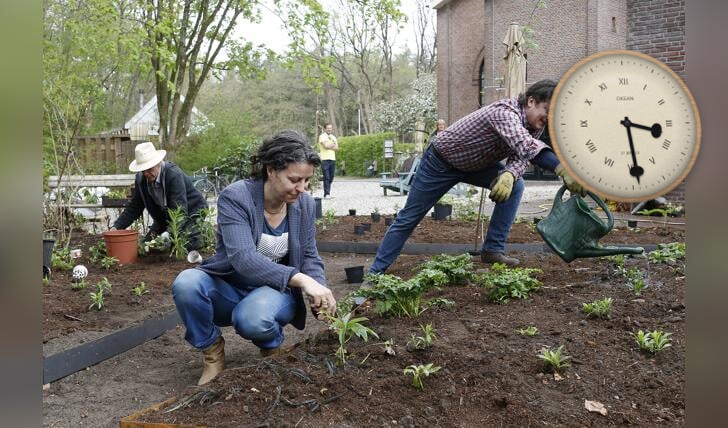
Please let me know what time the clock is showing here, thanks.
3:29
